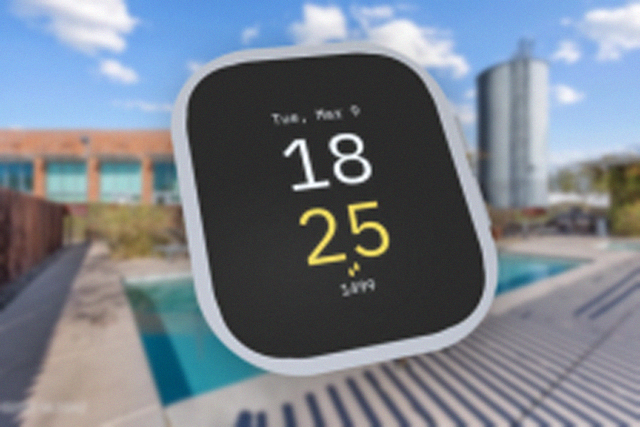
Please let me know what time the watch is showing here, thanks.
18:25
